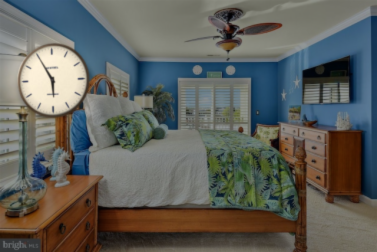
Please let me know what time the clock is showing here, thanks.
5:55
